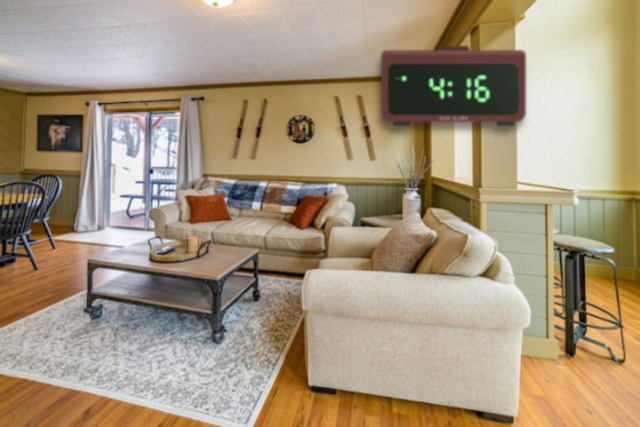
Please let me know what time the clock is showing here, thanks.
4:16
